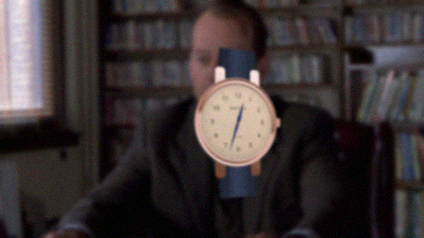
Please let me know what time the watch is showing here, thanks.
12:33
